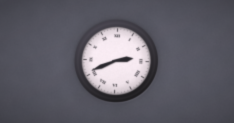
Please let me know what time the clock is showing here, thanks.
2:41
